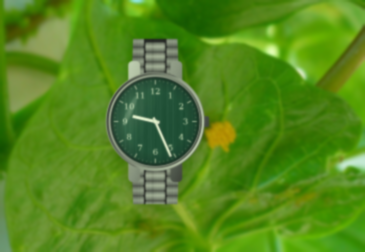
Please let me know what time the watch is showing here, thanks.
9:26
